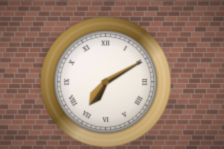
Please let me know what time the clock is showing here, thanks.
7:10
